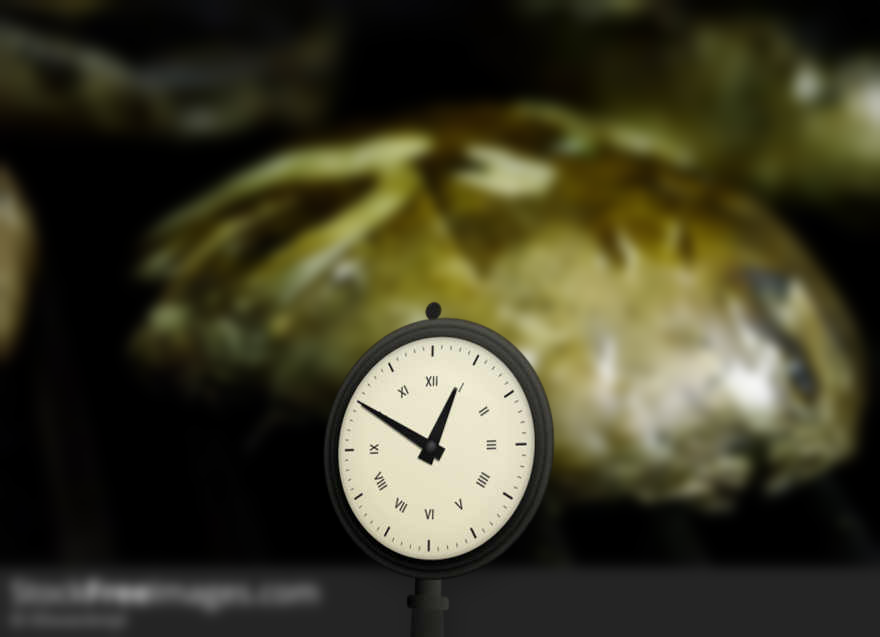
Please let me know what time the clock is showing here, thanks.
12:50
